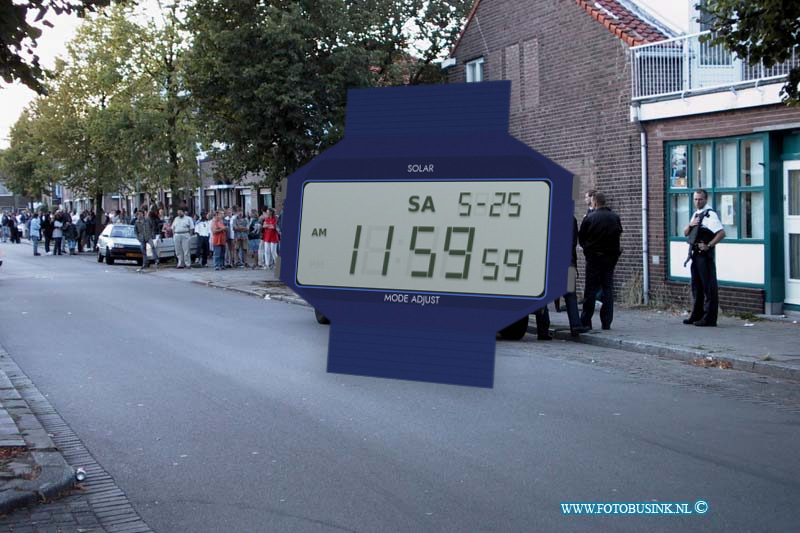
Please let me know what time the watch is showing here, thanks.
11:59:59
